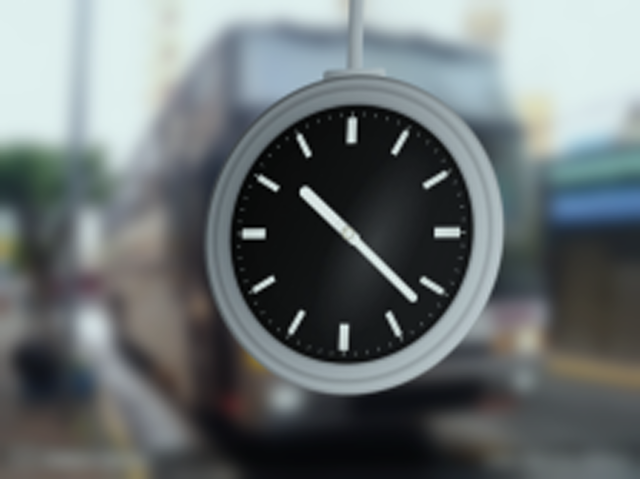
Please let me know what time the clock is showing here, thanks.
10:22
